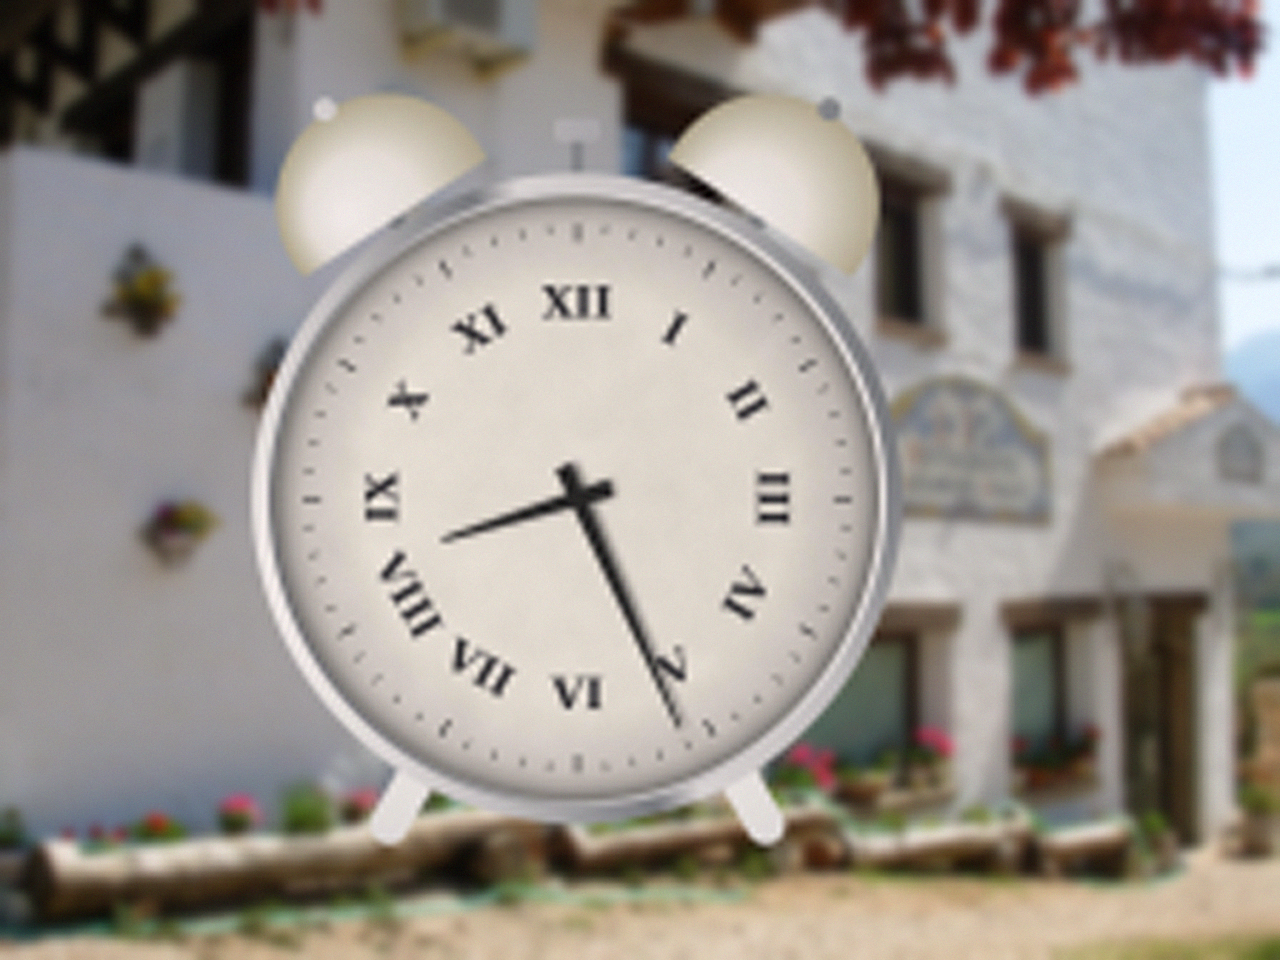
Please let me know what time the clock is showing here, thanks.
8:26
